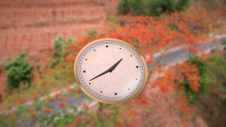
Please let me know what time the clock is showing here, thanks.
1:41
